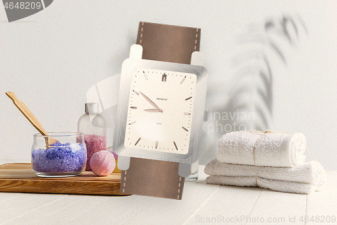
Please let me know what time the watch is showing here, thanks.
8:51
